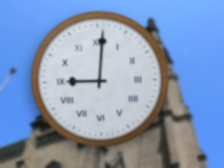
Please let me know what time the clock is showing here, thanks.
9:01
